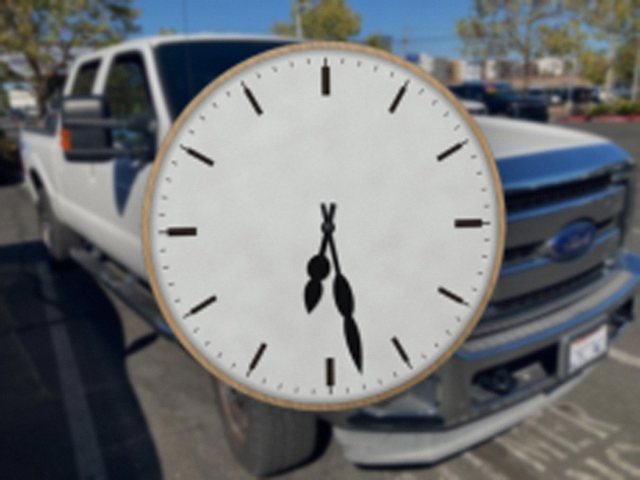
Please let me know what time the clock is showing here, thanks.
6:28
